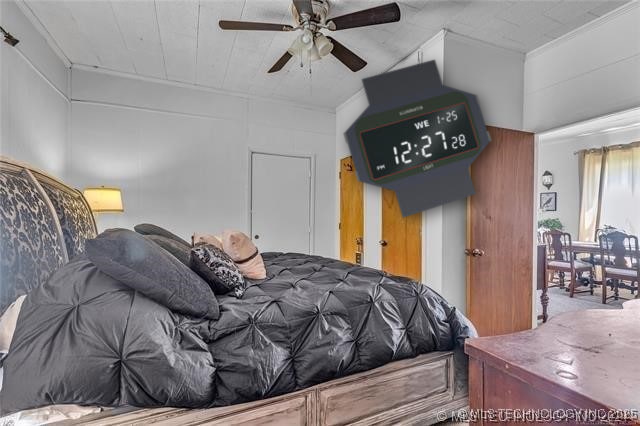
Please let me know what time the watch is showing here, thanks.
12:27:28
